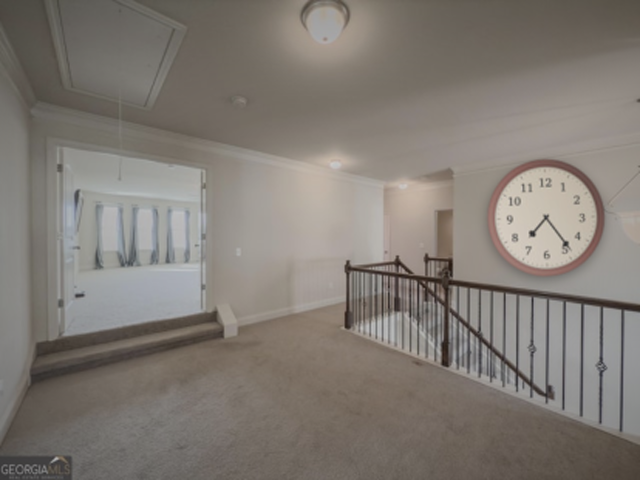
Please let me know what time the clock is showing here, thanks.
7:24
